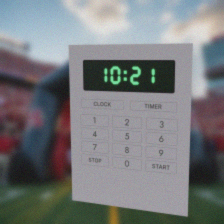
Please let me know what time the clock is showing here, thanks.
10:21
